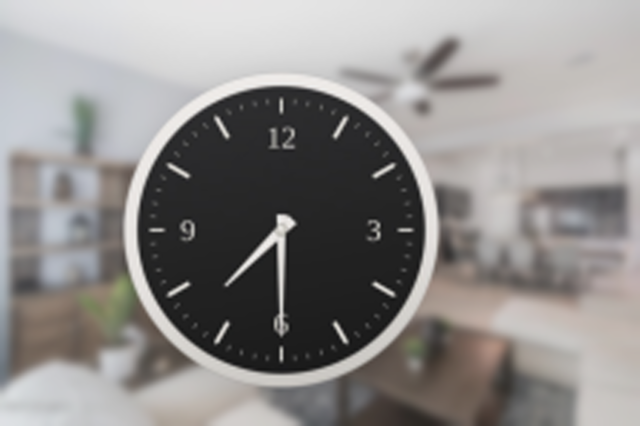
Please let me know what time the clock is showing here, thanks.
7:30
